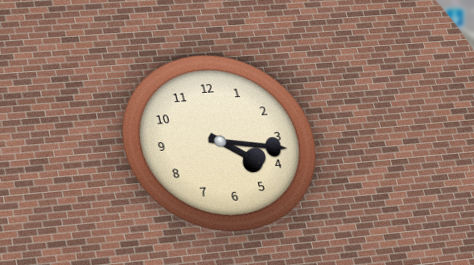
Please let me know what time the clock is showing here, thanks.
4:17
